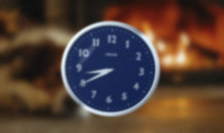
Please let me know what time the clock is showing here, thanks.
8:40
